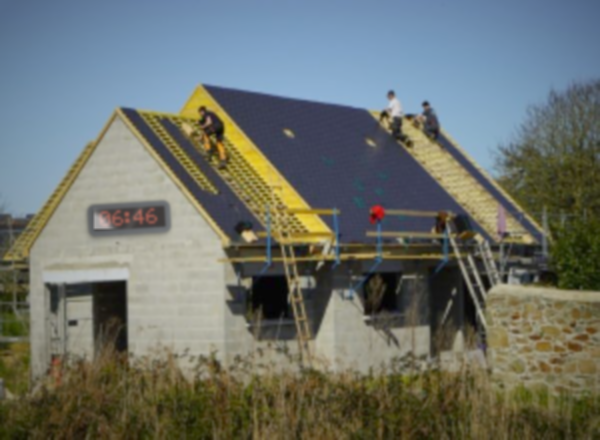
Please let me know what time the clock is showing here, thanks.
6:46
